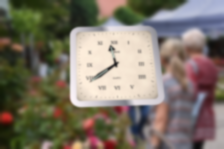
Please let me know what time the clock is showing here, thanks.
11:39
